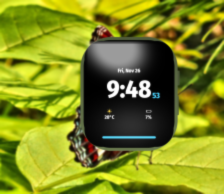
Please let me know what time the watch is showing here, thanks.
9:48
